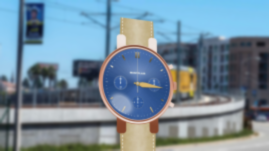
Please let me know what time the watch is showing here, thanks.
3:16
